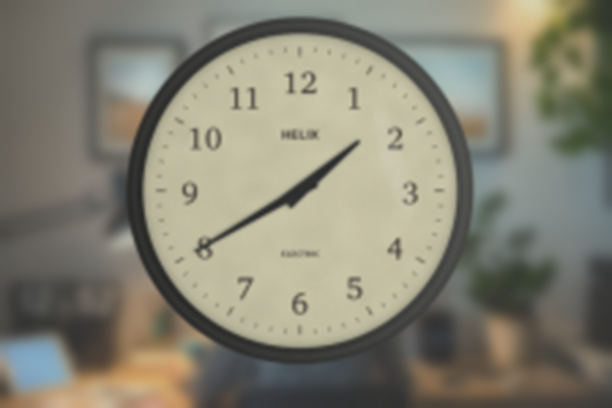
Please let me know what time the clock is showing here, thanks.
1:40
